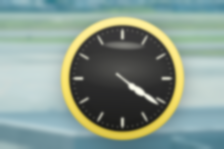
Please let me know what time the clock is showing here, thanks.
4:21
